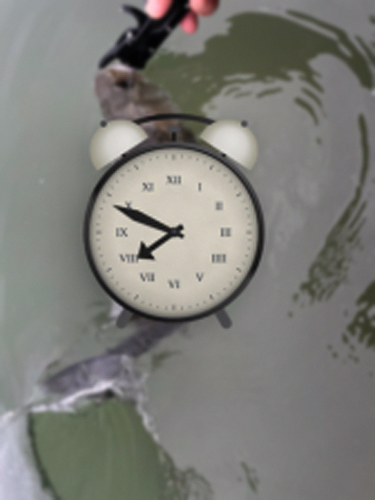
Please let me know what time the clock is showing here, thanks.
7:49
